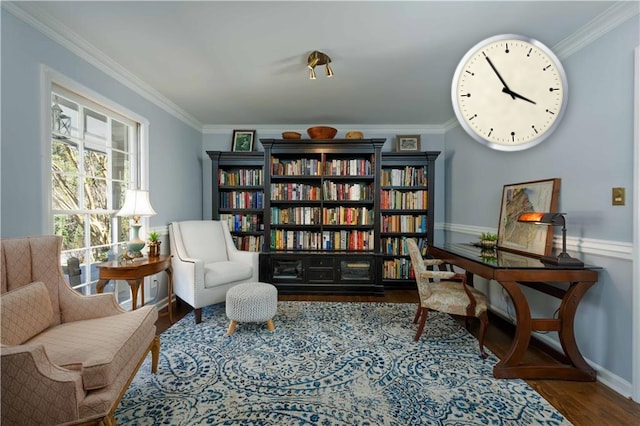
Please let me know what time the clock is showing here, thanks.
3:55
